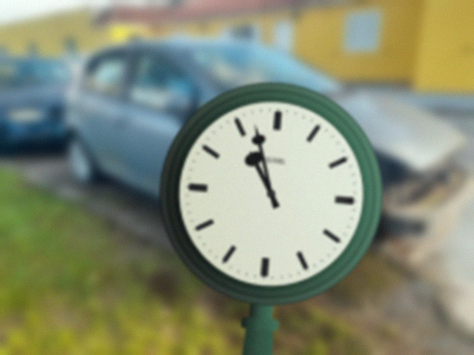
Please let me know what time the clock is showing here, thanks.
10:57
